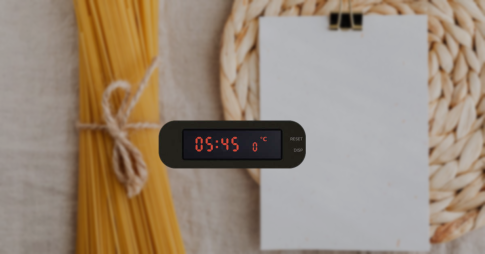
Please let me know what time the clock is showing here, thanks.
5:45
